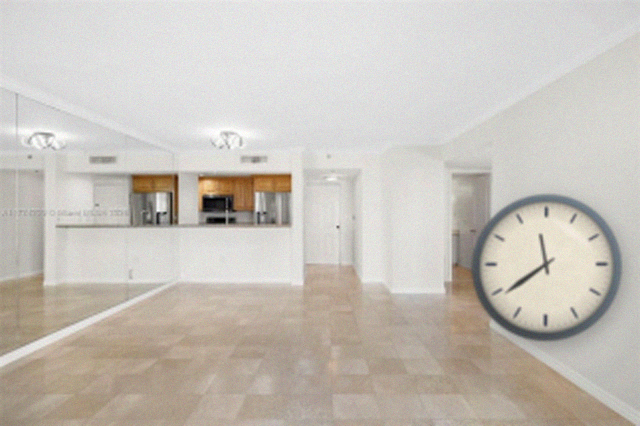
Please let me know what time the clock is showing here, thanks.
11:39
